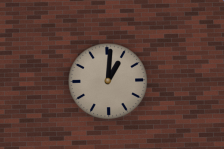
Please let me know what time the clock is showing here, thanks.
1:01
